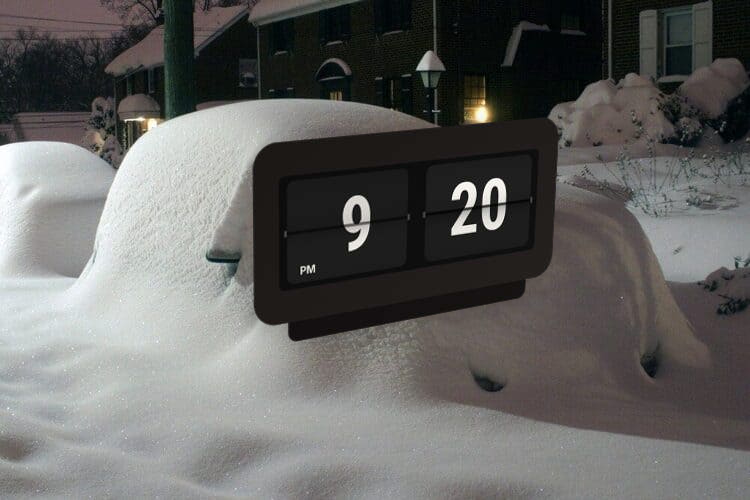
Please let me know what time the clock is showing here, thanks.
9:20
